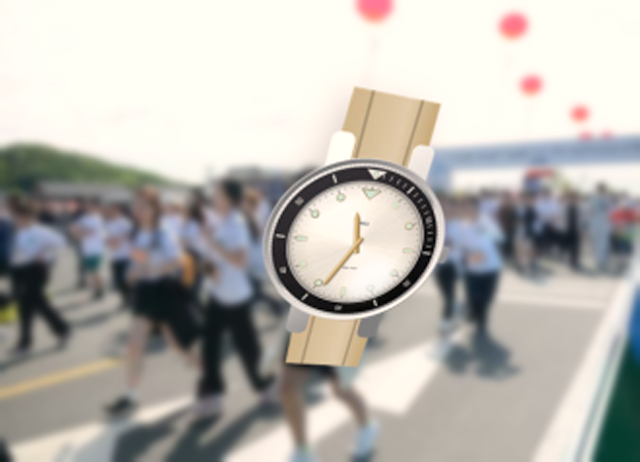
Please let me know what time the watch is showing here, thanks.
11:34
